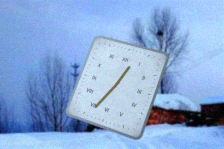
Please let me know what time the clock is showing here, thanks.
12:34
